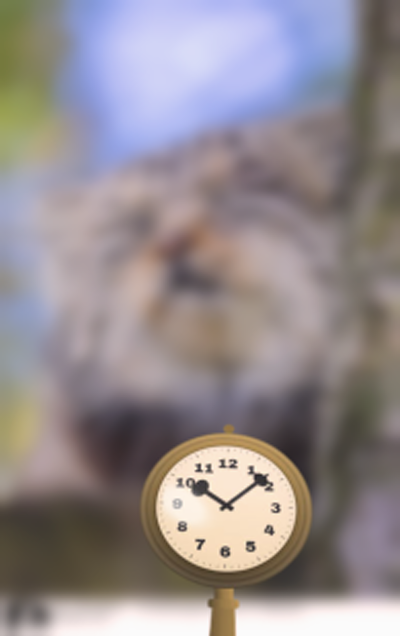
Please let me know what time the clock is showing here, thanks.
10:08
